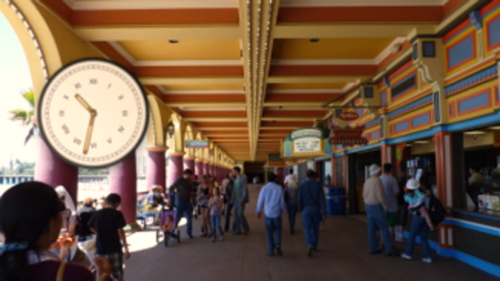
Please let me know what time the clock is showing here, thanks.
10:32
